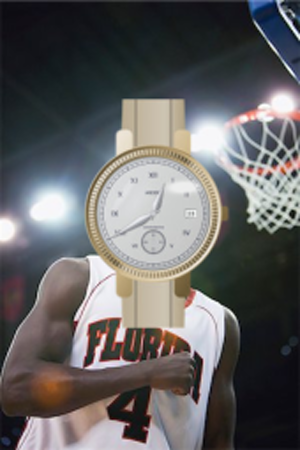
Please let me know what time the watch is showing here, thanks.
12:40
